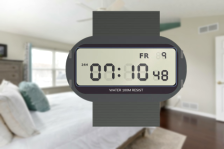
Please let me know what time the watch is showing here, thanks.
7:10:48
